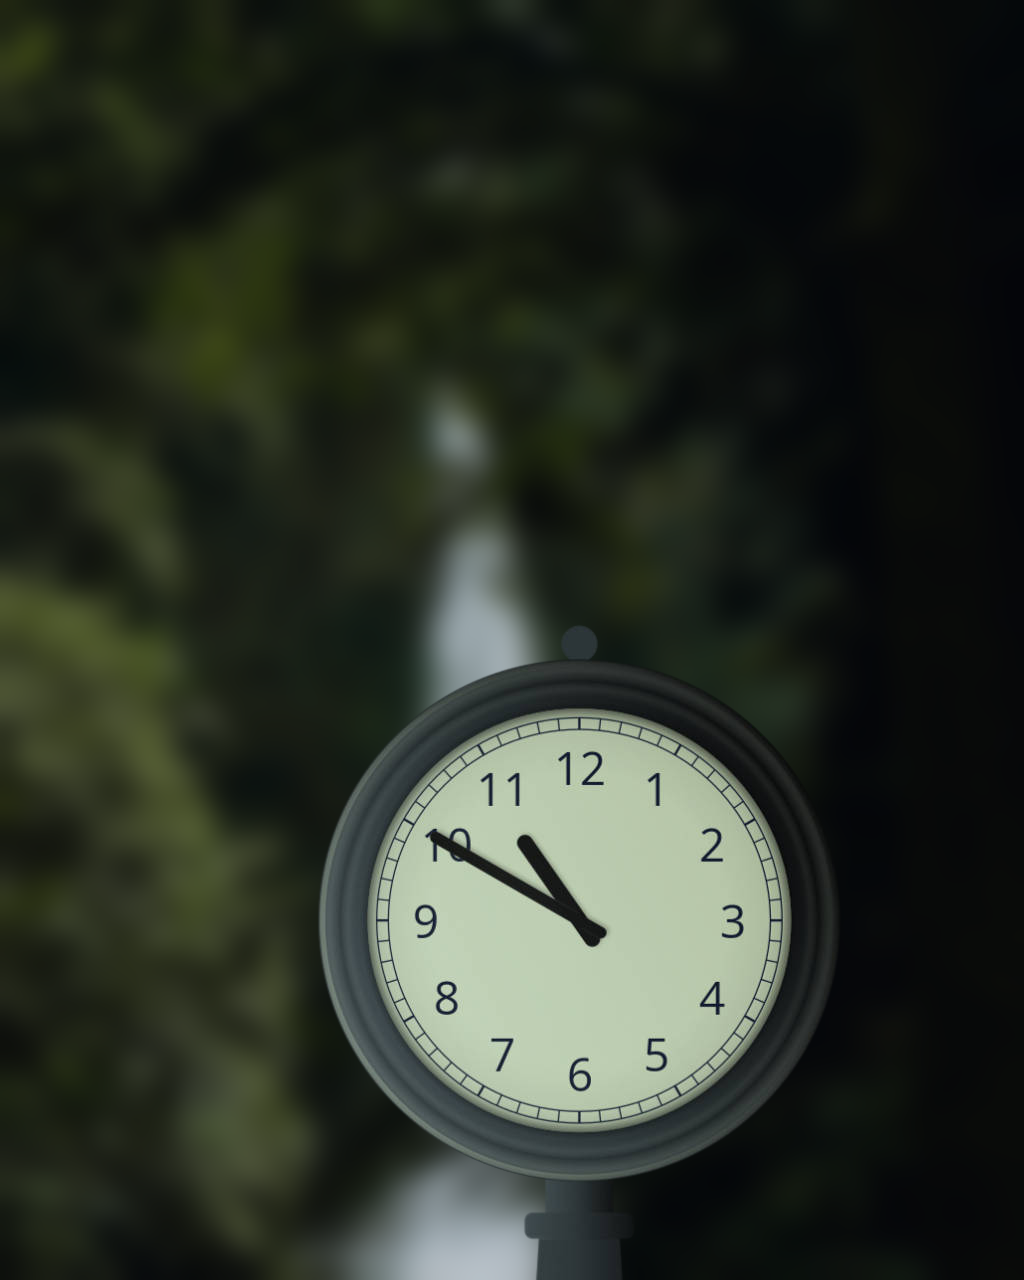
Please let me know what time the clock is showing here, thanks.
10:50
